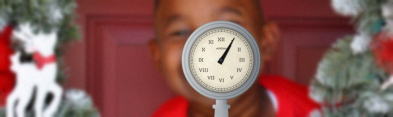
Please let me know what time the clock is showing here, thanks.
1:05
